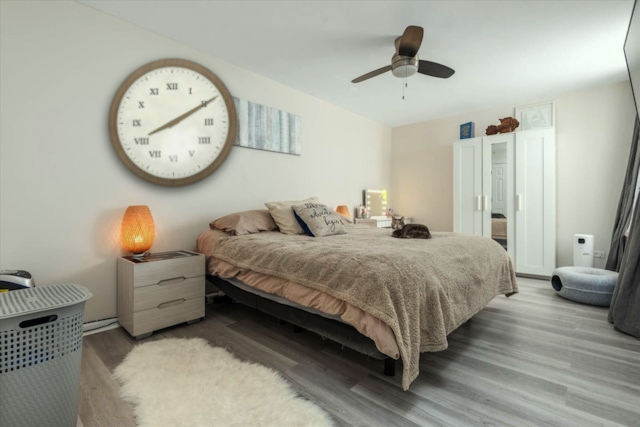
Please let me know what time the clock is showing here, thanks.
8:10
